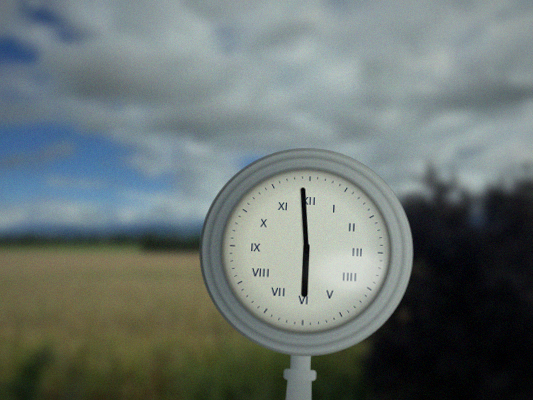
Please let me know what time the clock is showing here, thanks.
5:59
